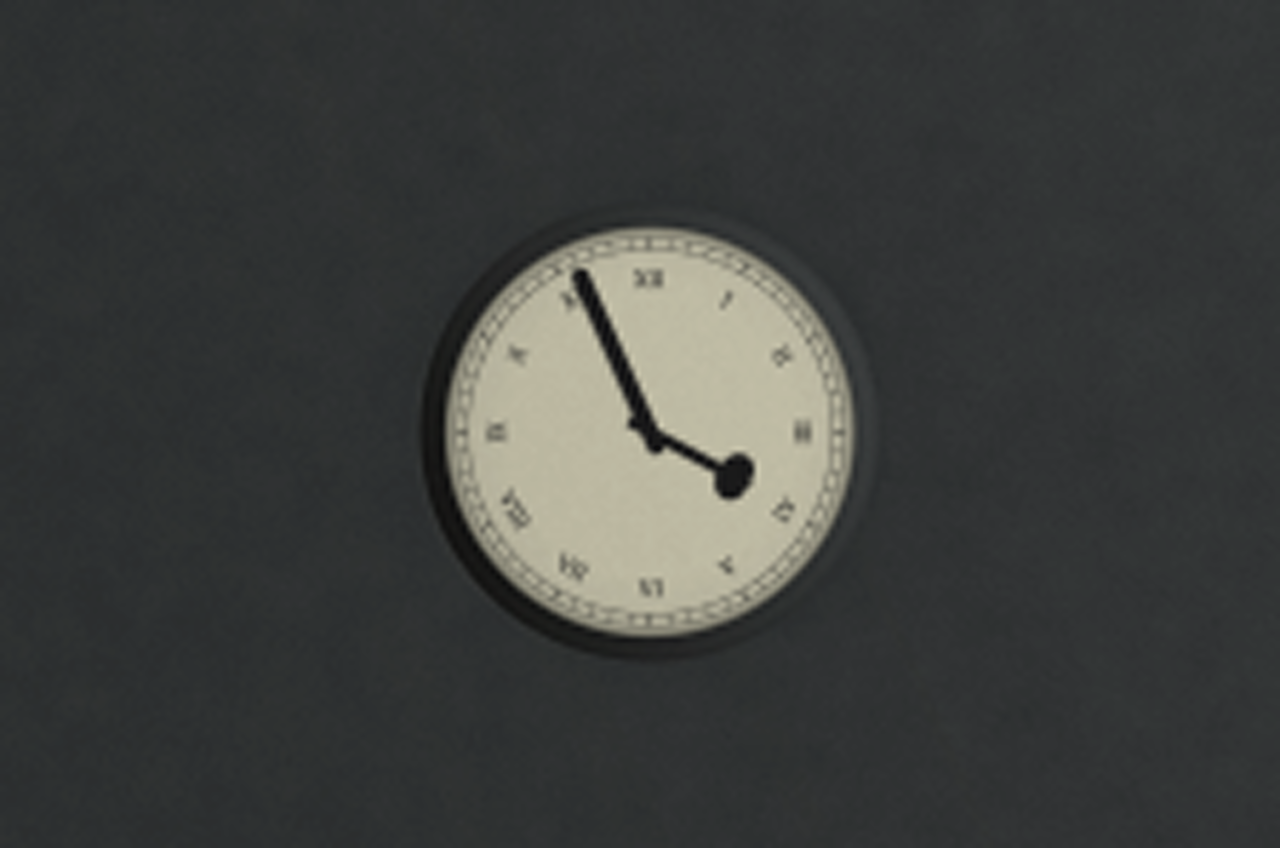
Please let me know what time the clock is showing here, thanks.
3:56
